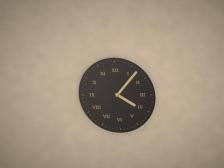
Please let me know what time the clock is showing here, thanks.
4:07
